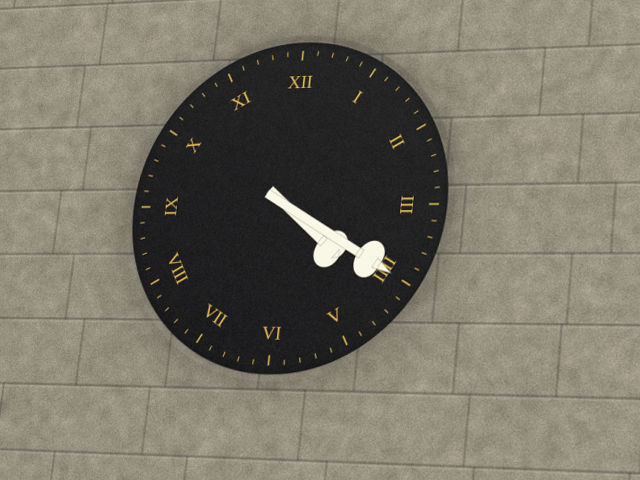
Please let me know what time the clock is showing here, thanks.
4:20
